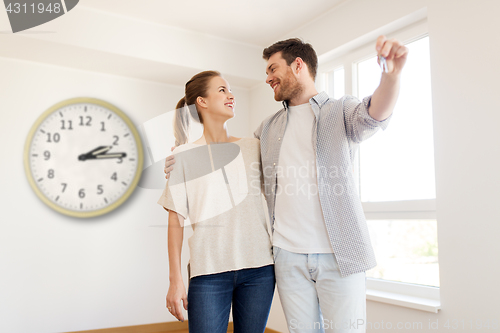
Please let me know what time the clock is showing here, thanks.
2:14
